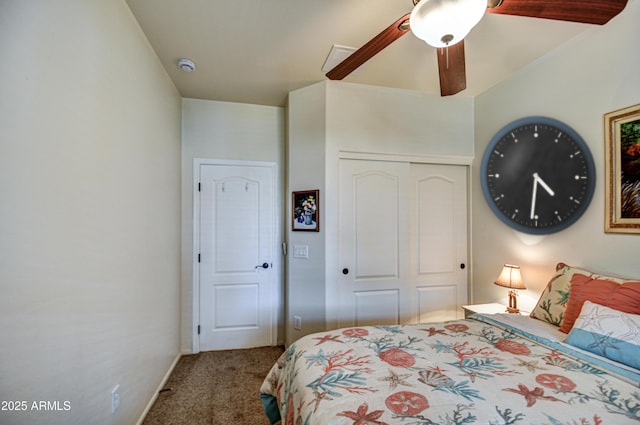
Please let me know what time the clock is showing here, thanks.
4:31
